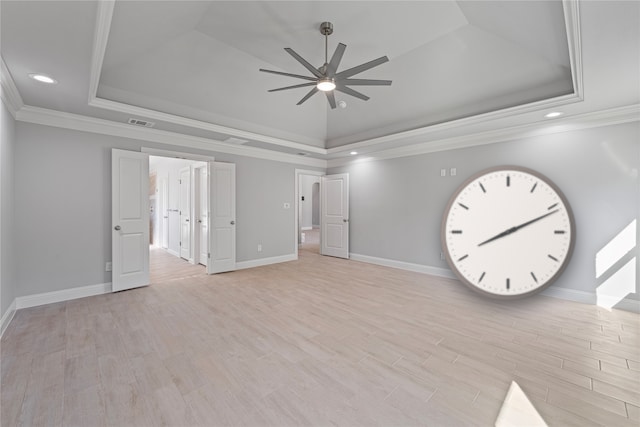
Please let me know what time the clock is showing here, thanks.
8:11
